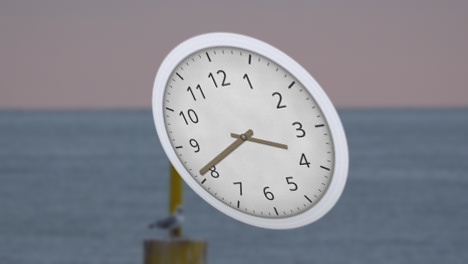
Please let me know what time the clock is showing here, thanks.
3:41
